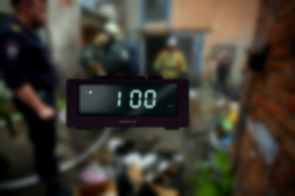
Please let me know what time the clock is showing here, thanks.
1:00
